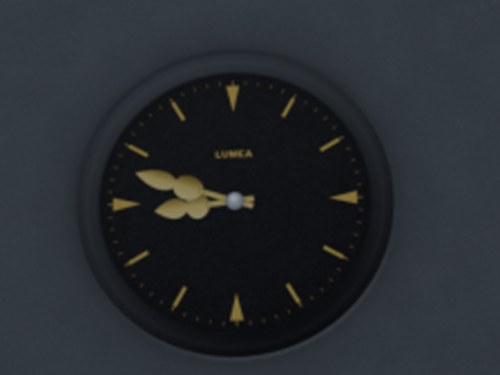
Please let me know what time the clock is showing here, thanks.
8:48
